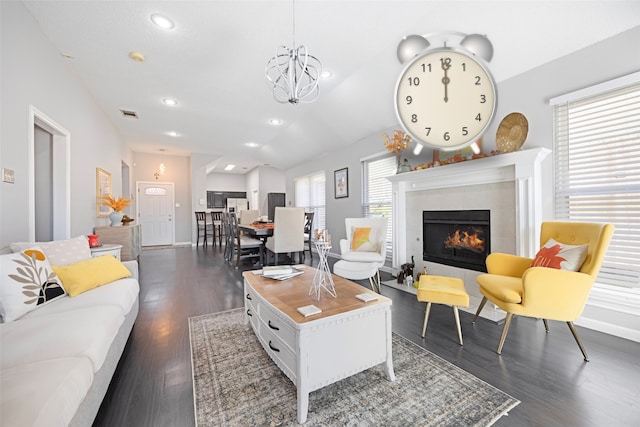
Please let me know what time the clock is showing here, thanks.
12:00
